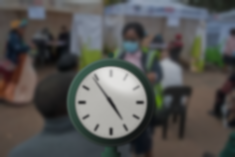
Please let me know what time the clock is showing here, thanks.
4:54
